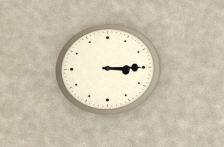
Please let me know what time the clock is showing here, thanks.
3:15
